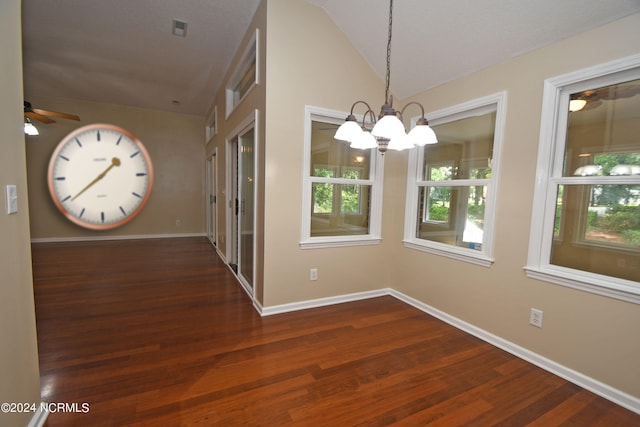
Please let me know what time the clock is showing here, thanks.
1:39
